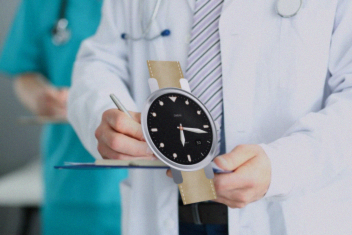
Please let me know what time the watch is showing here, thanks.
6:17
